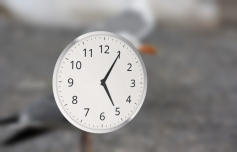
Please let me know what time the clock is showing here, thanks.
5:05
